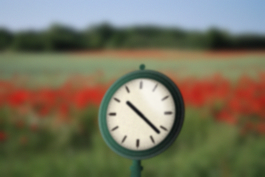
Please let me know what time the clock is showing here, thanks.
10:22
